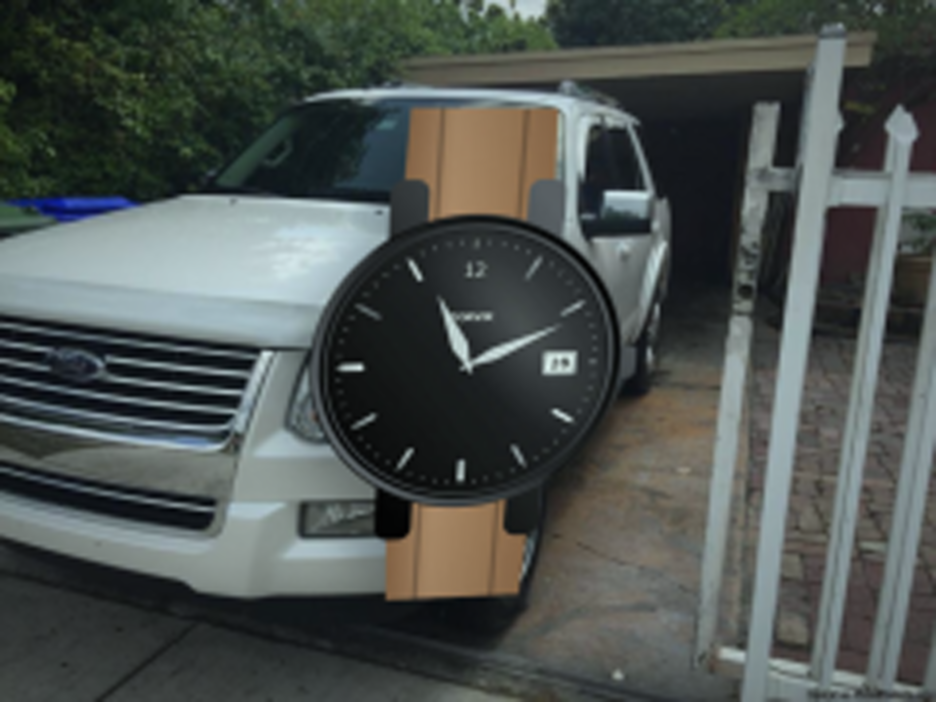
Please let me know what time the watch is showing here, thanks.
11:11
